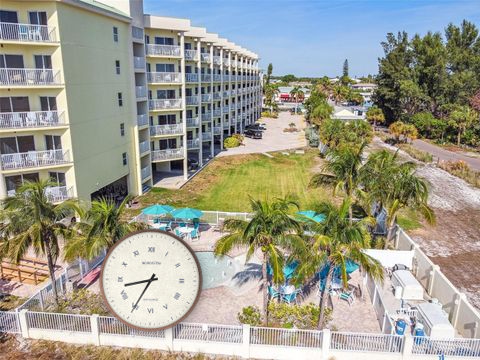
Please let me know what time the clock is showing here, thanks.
8:35
